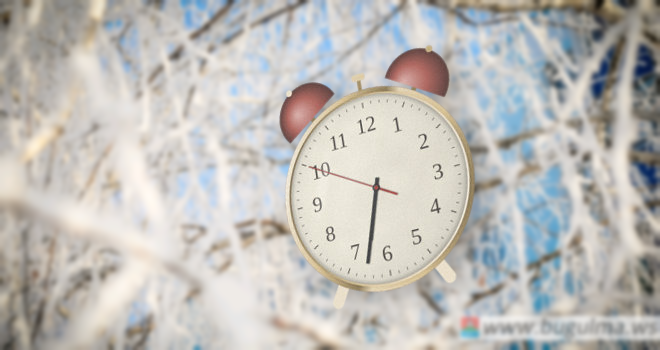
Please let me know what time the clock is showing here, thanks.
6:32:50
